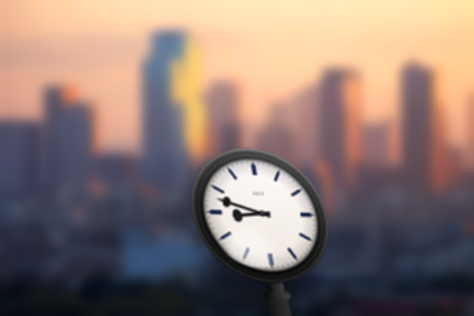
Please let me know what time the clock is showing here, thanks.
8:48
